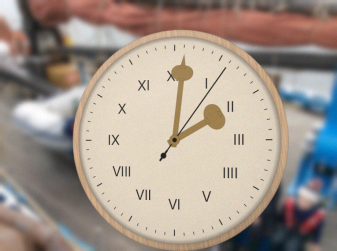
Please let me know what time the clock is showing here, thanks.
2:01:06
